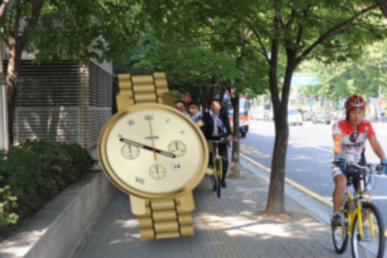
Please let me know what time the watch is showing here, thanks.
3:49
